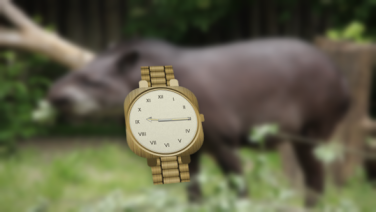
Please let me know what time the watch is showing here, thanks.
9:15
